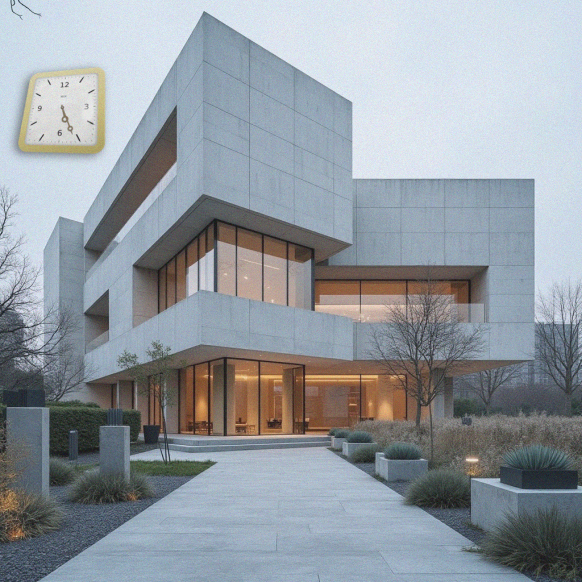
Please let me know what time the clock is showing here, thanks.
5:26
